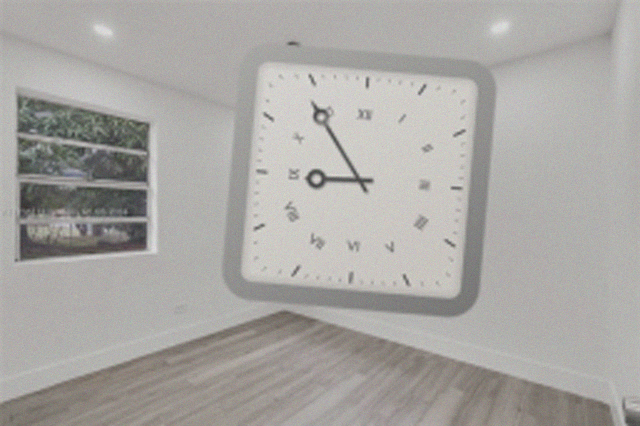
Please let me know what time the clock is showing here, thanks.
8:54
